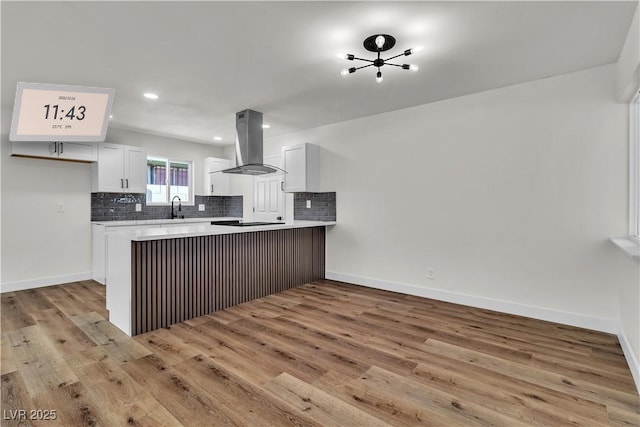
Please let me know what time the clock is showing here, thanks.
11:43
